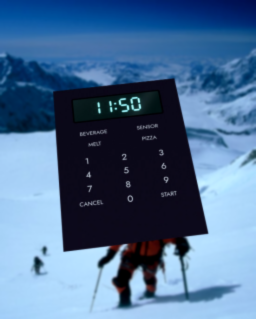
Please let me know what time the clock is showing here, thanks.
11:50
